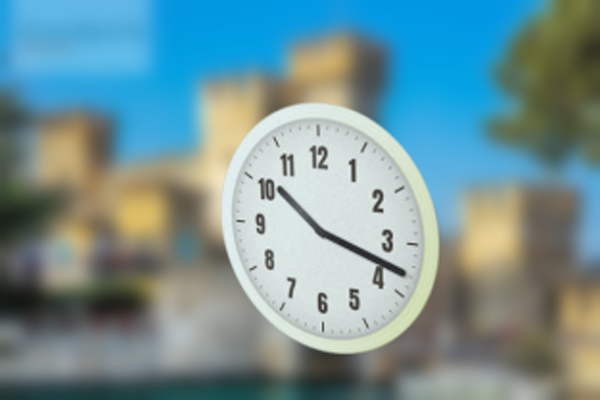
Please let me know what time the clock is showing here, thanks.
10:18
